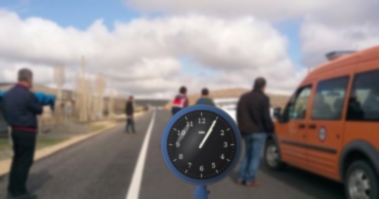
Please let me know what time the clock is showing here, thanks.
1:05
